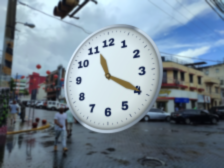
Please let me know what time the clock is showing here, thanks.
11:20
